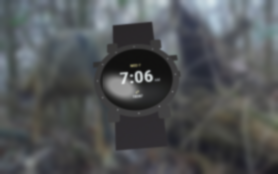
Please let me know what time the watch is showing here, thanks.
7:06
